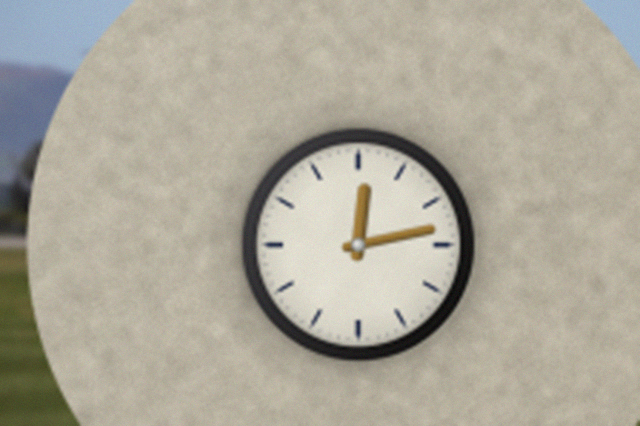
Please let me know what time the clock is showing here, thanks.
12:13
